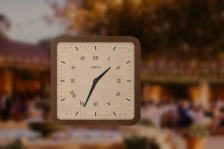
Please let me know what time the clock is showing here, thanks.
1:34
